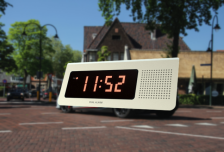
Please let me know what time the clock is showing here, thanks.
11:52
